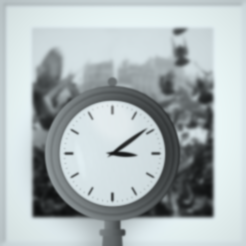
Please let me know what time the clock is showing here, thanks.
3:09
